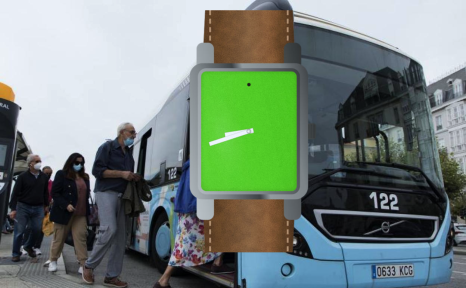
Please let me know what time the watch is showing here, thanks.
8:42
